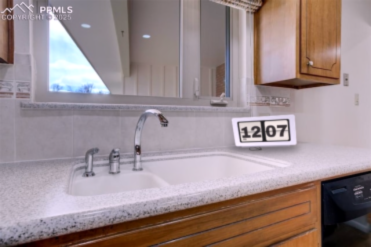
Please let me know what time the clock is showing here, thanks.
12:07
